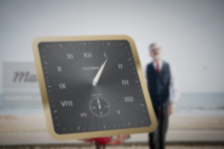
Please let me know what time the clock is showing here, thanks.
1:06
